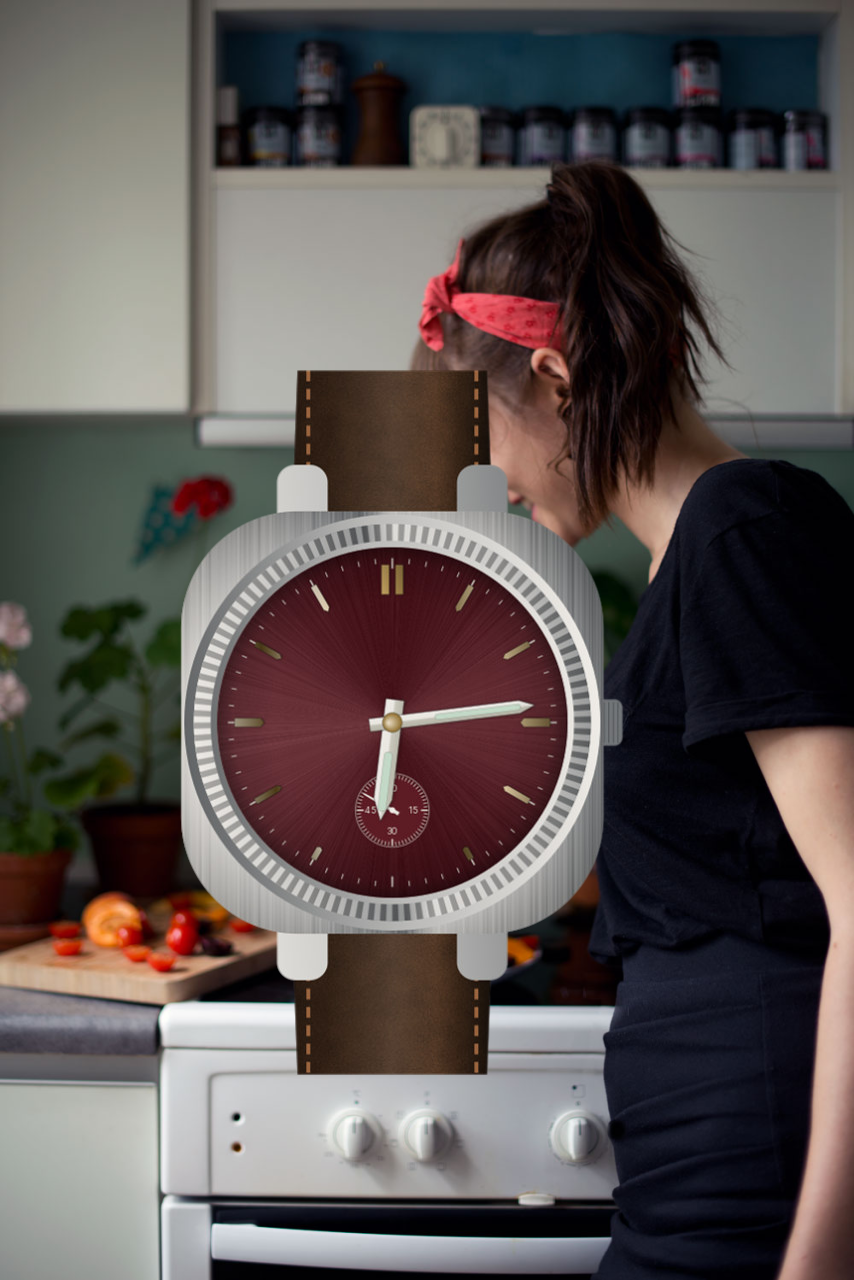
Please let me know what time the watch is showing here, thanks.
6:13:50
